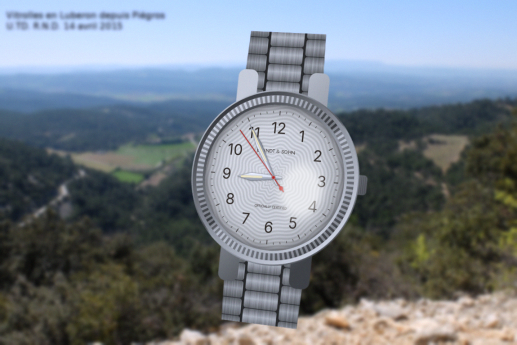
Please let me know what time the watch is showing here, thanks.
8:54:53
